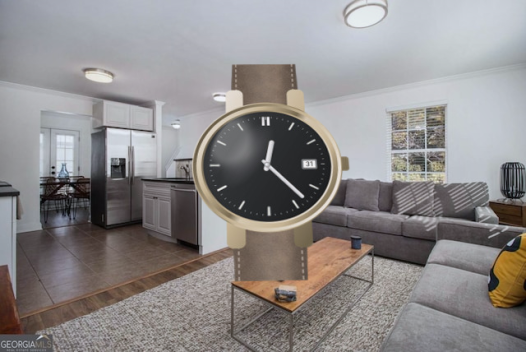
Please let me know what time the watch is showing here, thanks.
12:23
